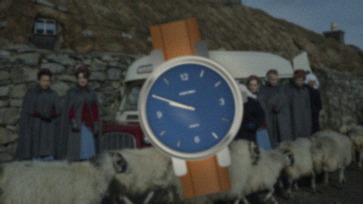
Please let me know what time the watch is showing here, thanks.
9:50
